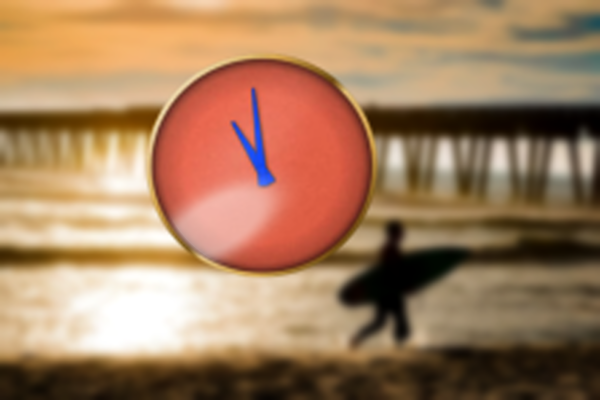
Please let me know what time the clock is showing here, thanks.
10:59
